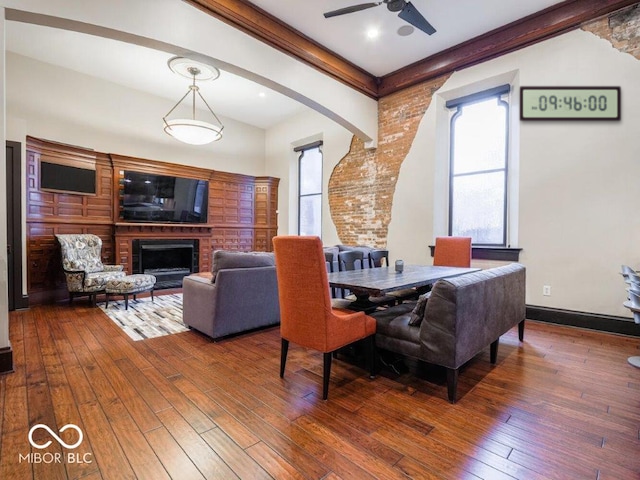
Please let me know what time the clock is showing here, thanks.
9:46:00
